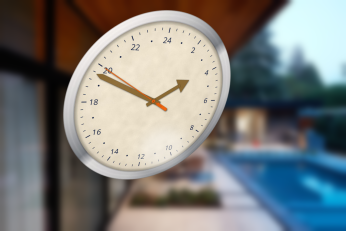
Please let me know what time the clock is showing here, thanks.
3:48:50
